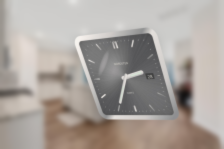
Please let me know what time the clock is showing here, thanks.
2:35
